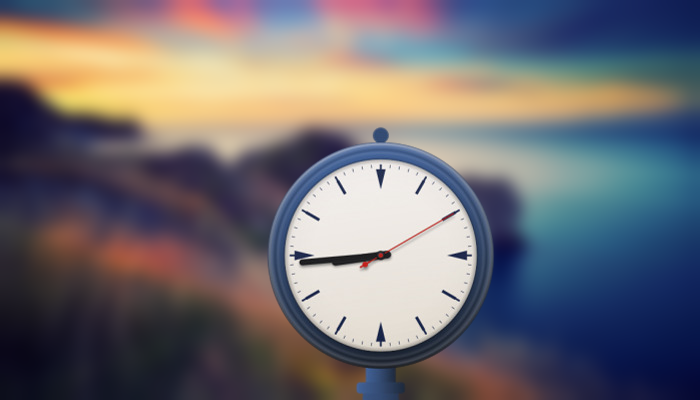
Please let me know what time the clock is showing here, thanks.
8:44:10
